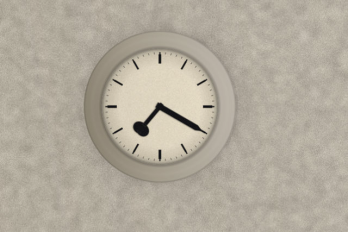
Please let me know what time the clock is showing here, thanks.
7:20
